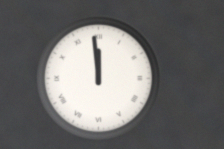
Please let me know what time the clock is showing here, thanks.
11:59
